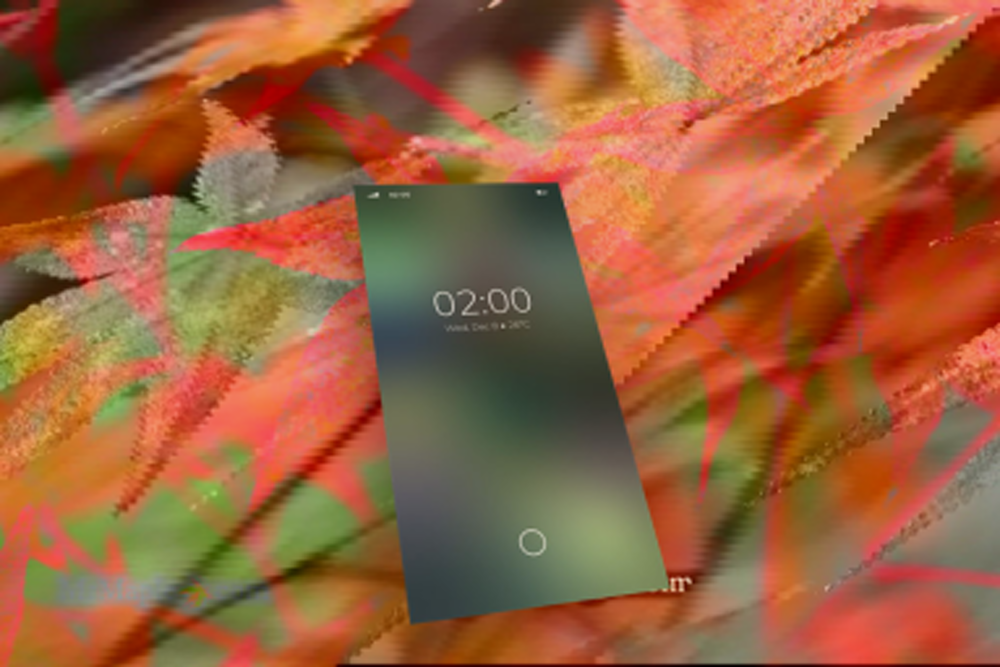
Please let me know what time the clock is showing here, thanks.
2:00
